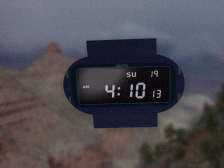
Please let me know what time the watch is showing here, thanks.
4:10:13
